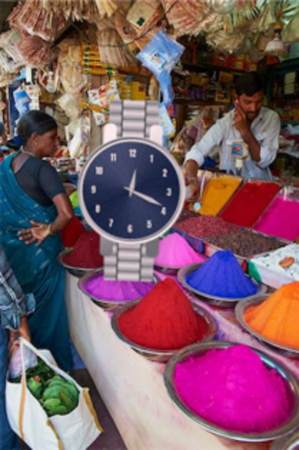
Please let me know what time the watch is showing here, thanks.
12:19
